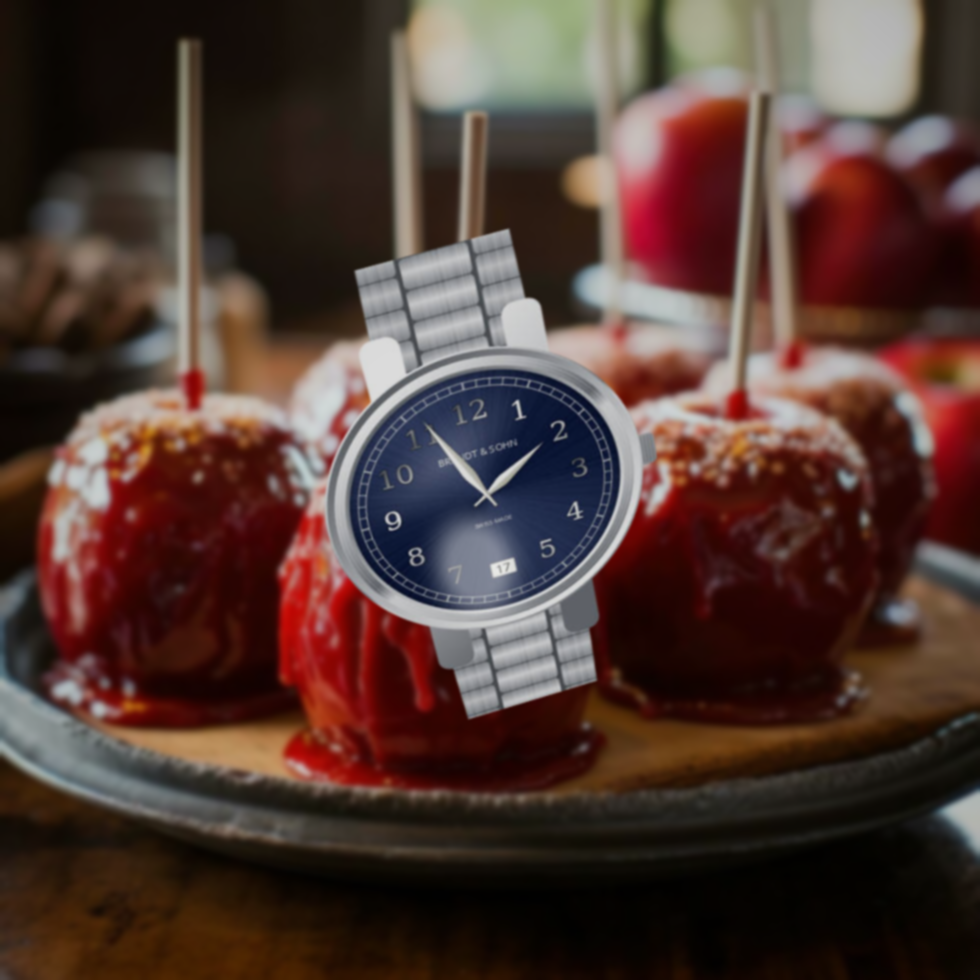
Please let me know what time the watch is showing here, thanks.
1:56
